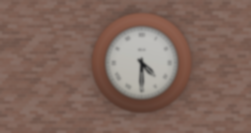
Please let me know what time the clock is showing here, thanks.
4:30
